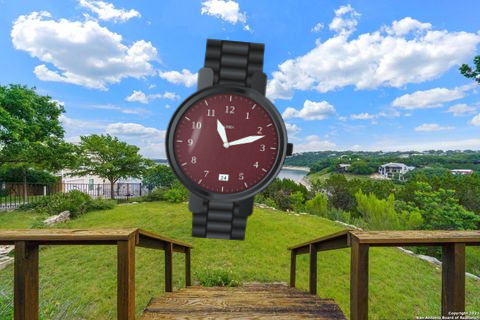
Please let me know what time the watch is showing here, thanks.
11:12
